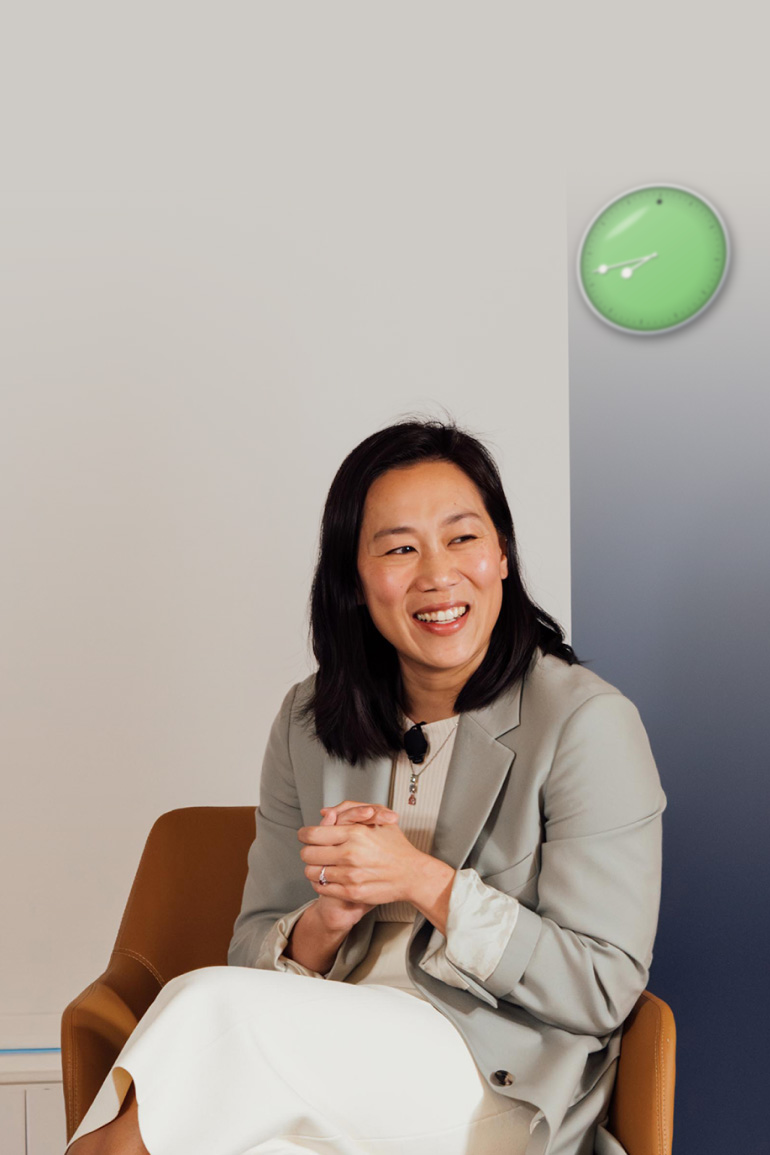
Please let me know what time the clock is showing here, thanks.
7:42
